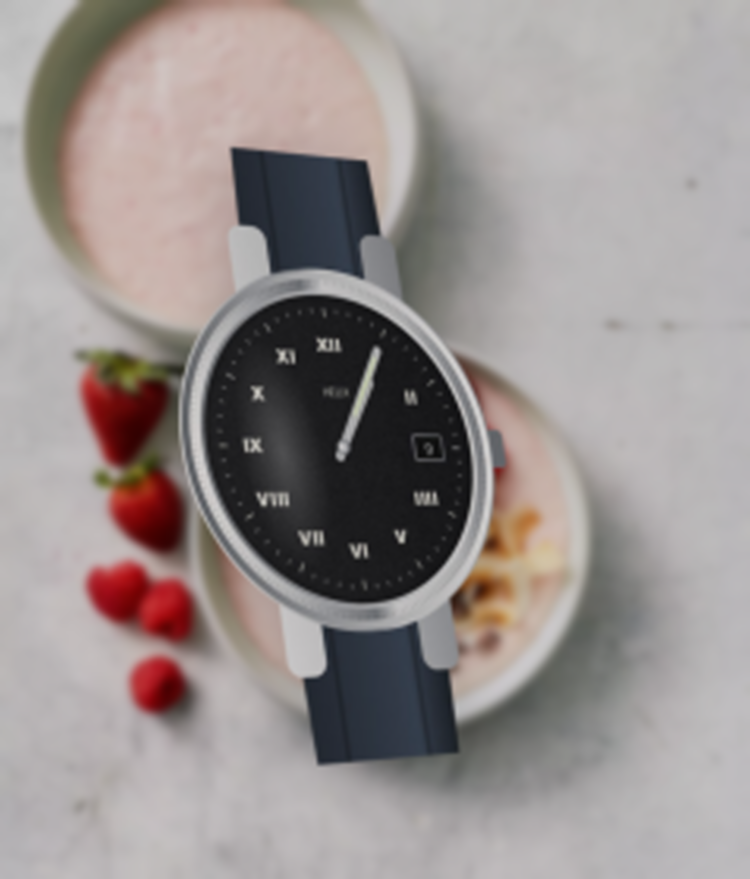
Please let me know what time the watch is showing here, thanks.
1:05
